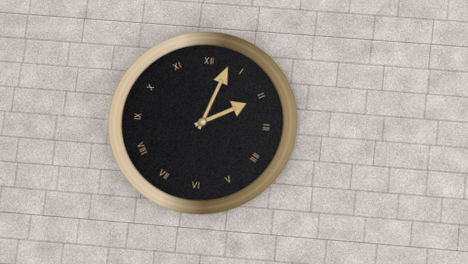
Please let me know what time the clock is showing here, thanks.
2:03
